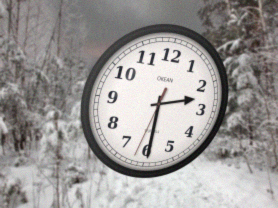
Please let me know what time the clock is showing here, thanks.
2:29:32
